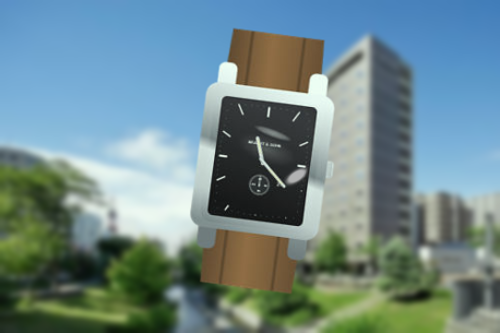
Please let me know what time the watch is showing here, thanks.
11:22
